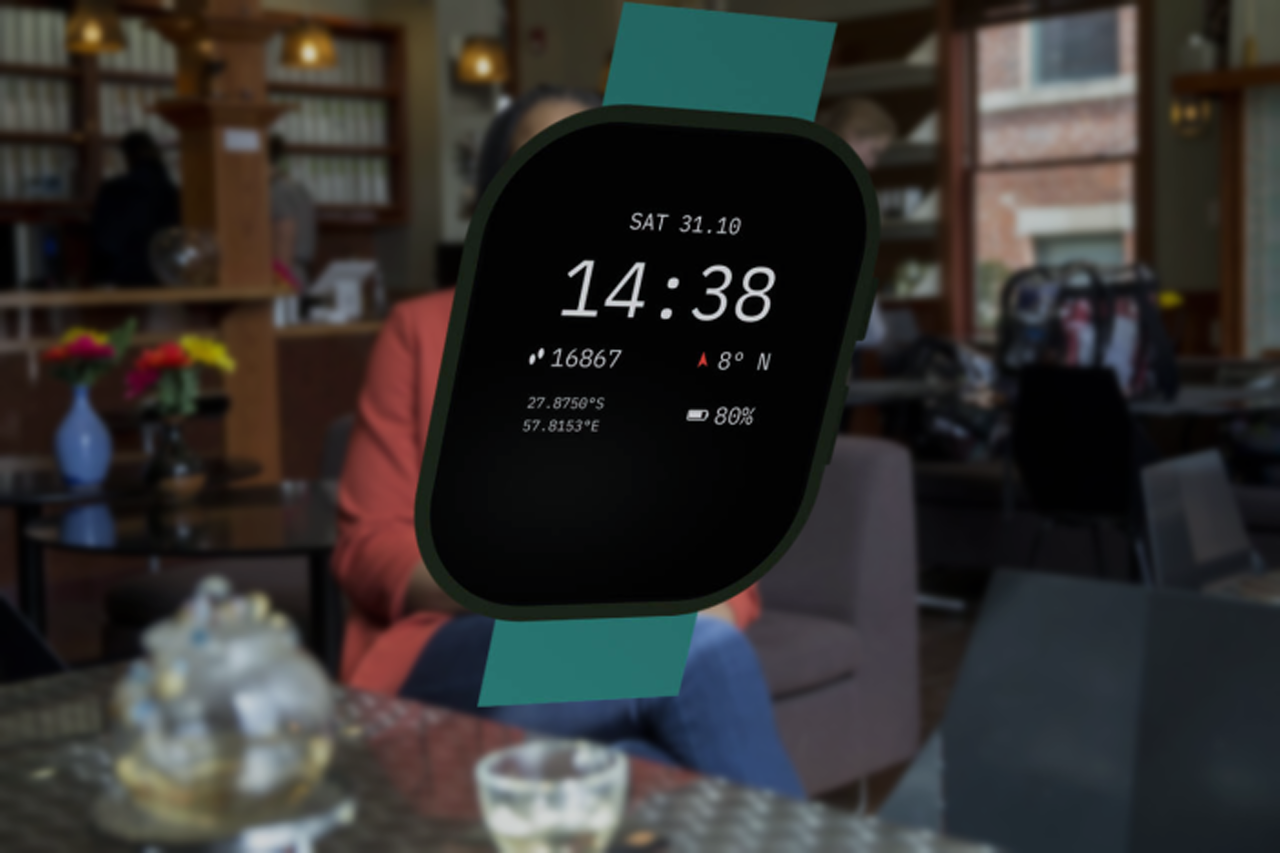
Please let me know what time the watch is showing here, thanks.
14:38
